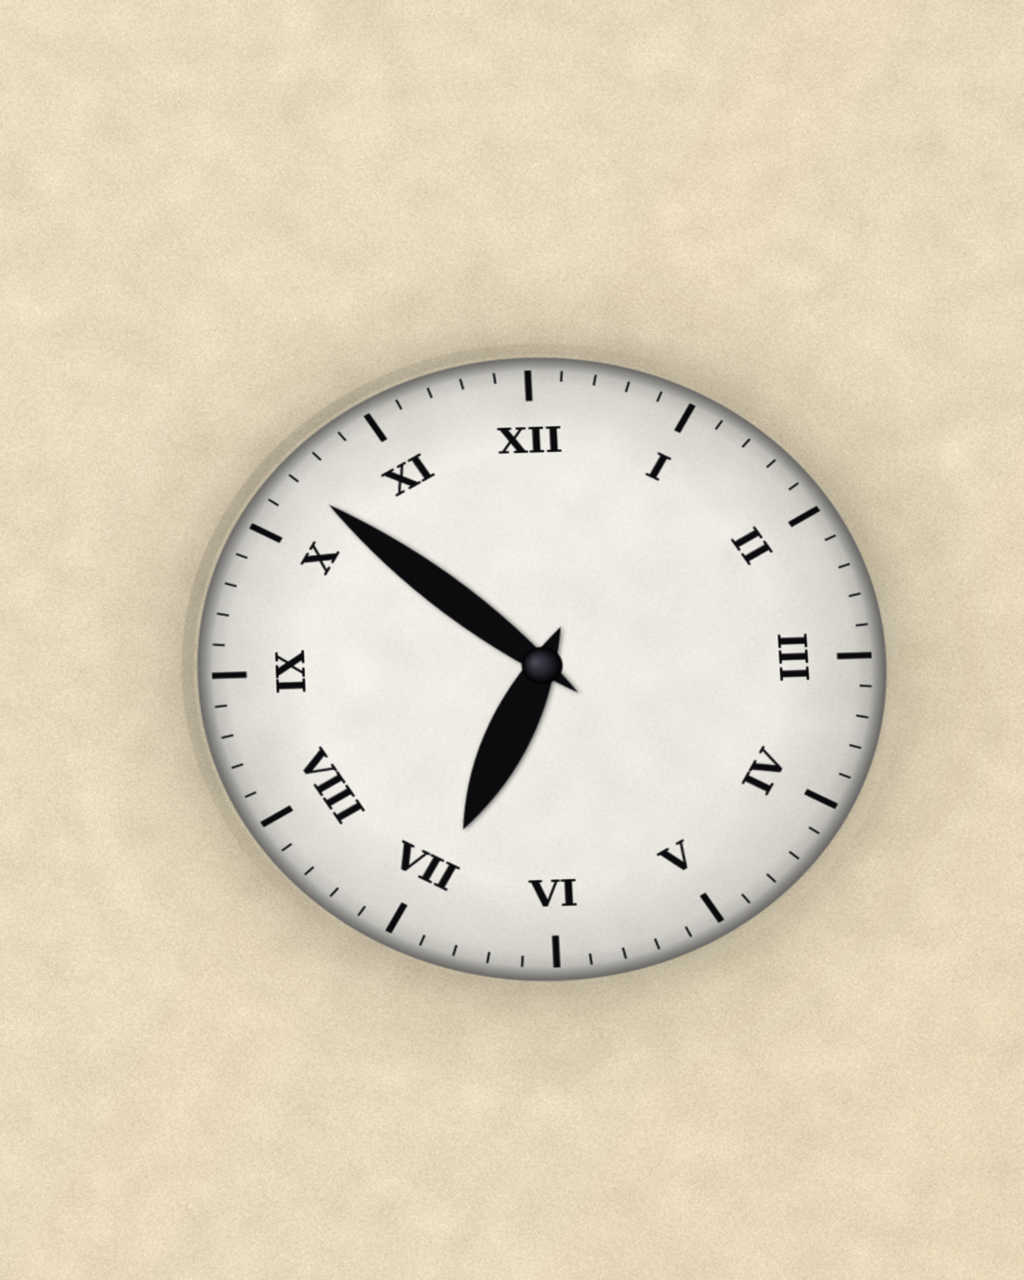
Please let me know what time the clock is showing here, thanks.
6:52
